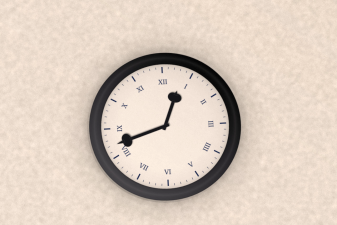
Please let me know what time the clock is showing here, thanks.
12:42
